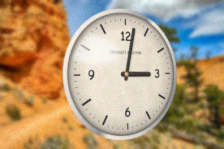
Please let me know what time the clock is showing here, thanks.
3:02
